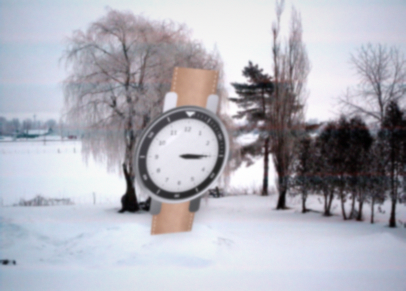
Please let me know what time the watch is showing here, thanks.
3:15
